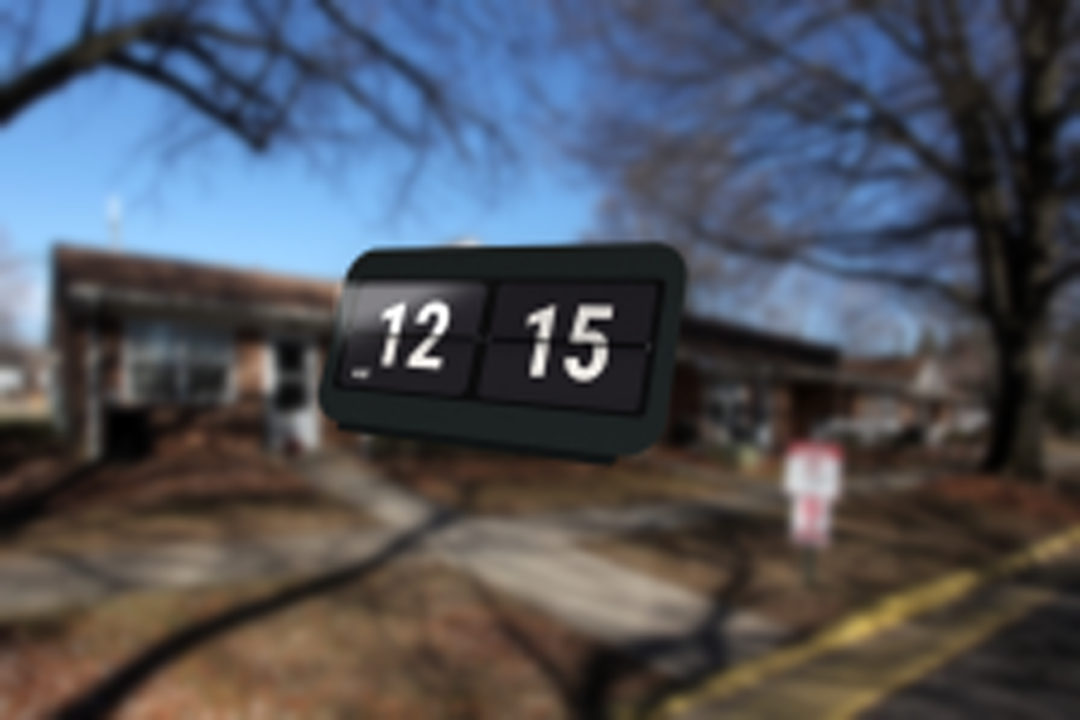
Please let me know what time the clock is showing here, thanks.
12:15
